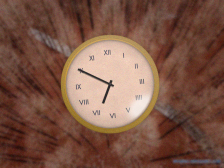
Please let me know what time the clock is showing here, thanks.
6:50
